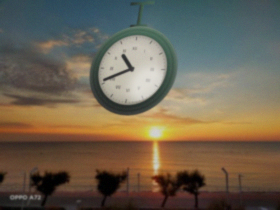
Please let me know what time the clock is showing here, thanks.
10:41
